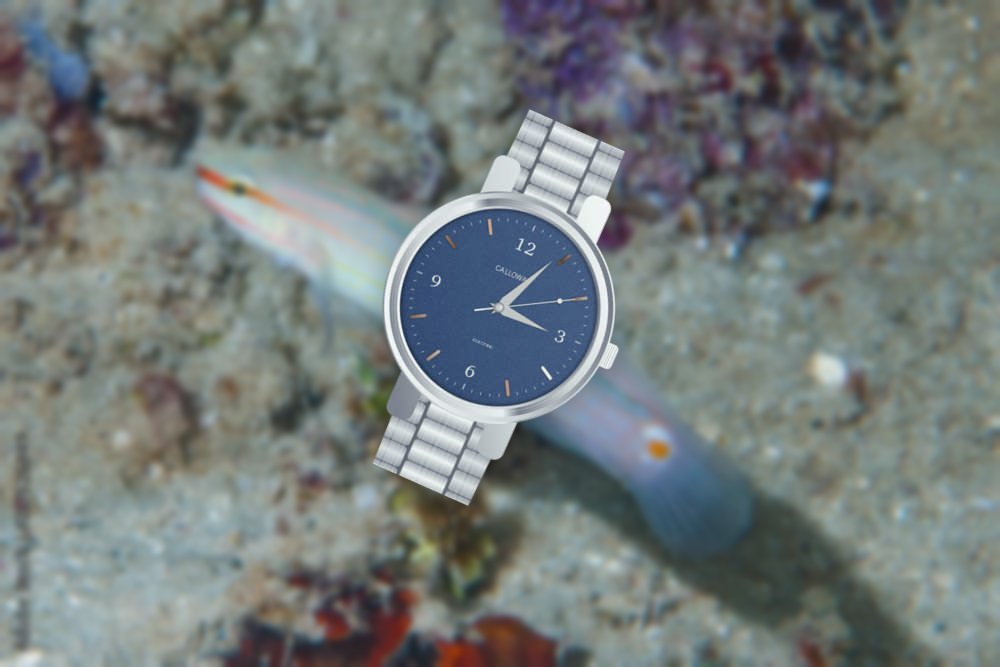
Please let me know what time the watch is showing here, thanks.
3:04:10
